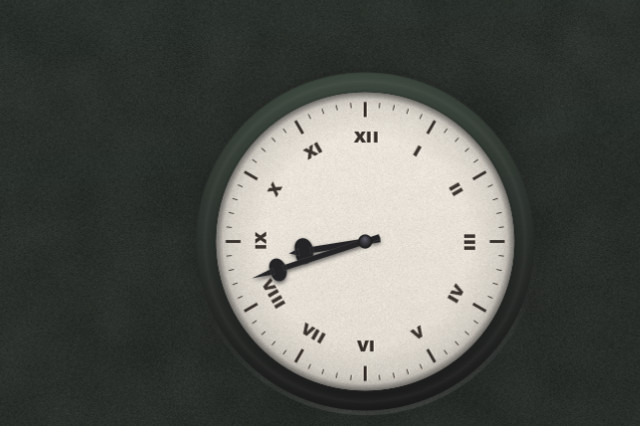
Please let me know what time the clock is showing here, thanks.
8:42
